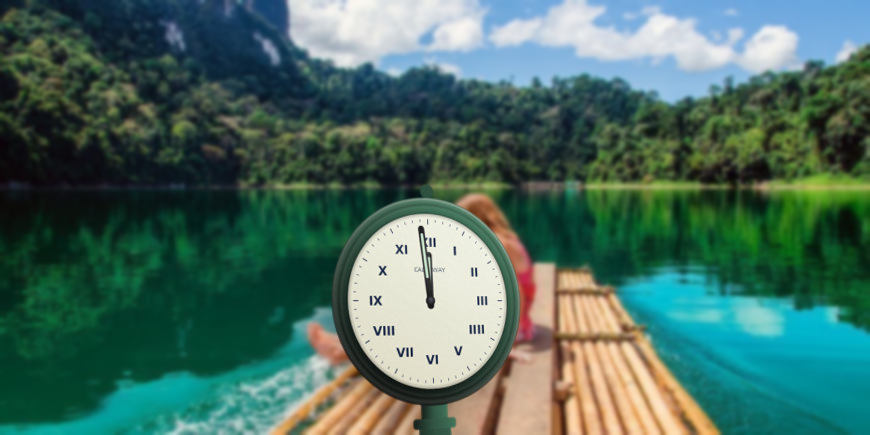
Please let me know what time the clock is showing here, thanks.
11:59
